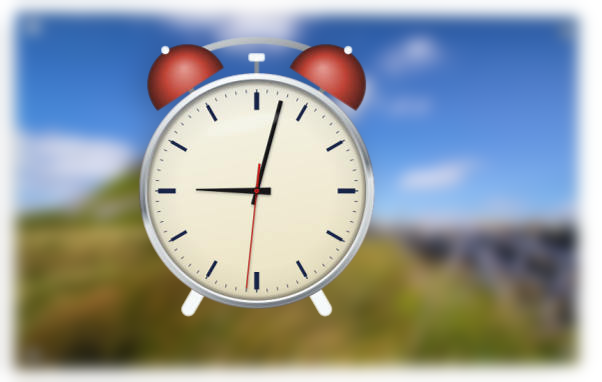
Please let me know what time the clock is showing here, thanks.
9:02:31
